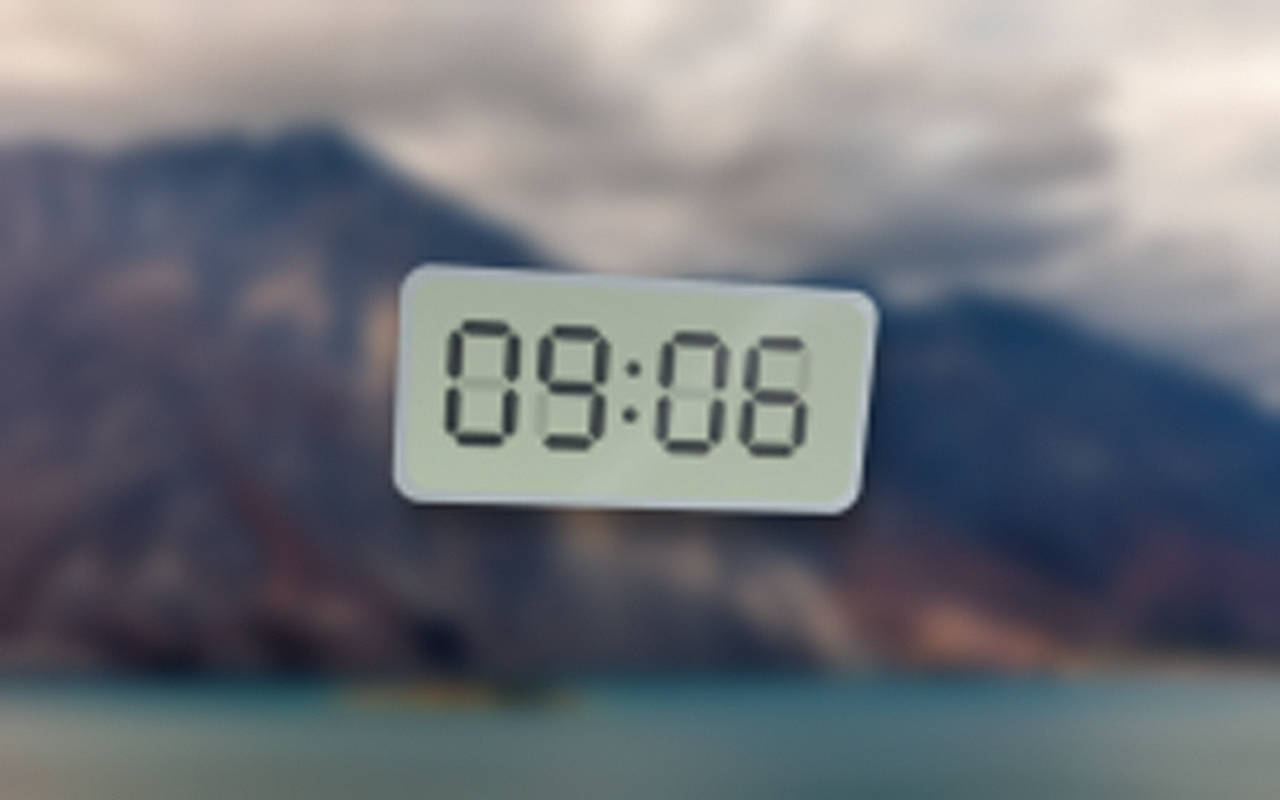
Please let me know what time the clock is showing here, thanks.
9:06
